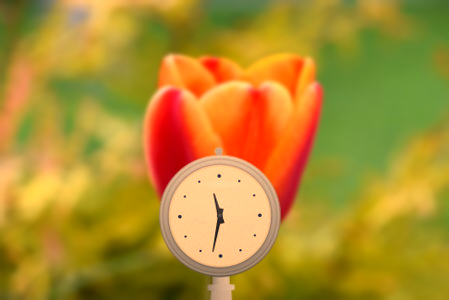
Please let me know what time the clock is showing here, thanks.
11:32
